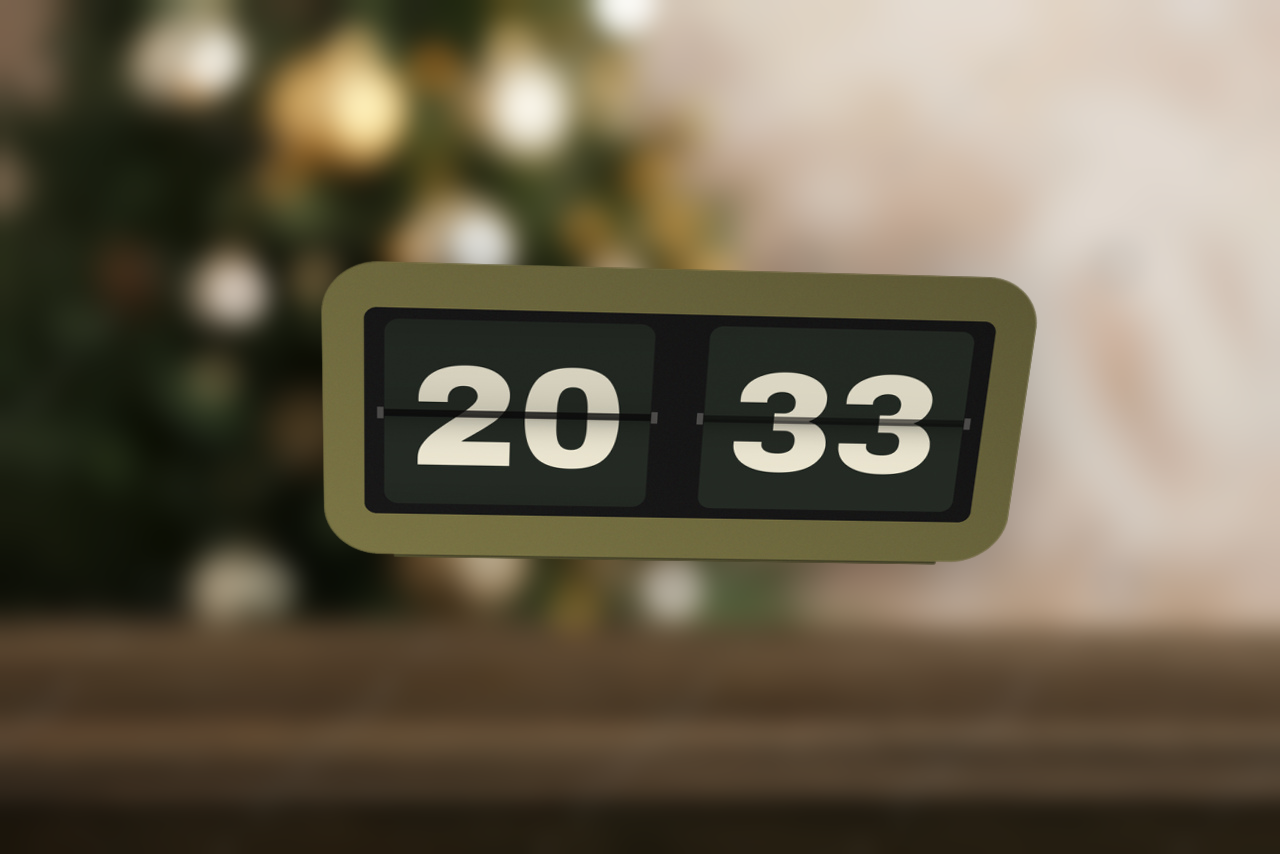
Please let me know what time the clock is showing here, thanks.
20:33
